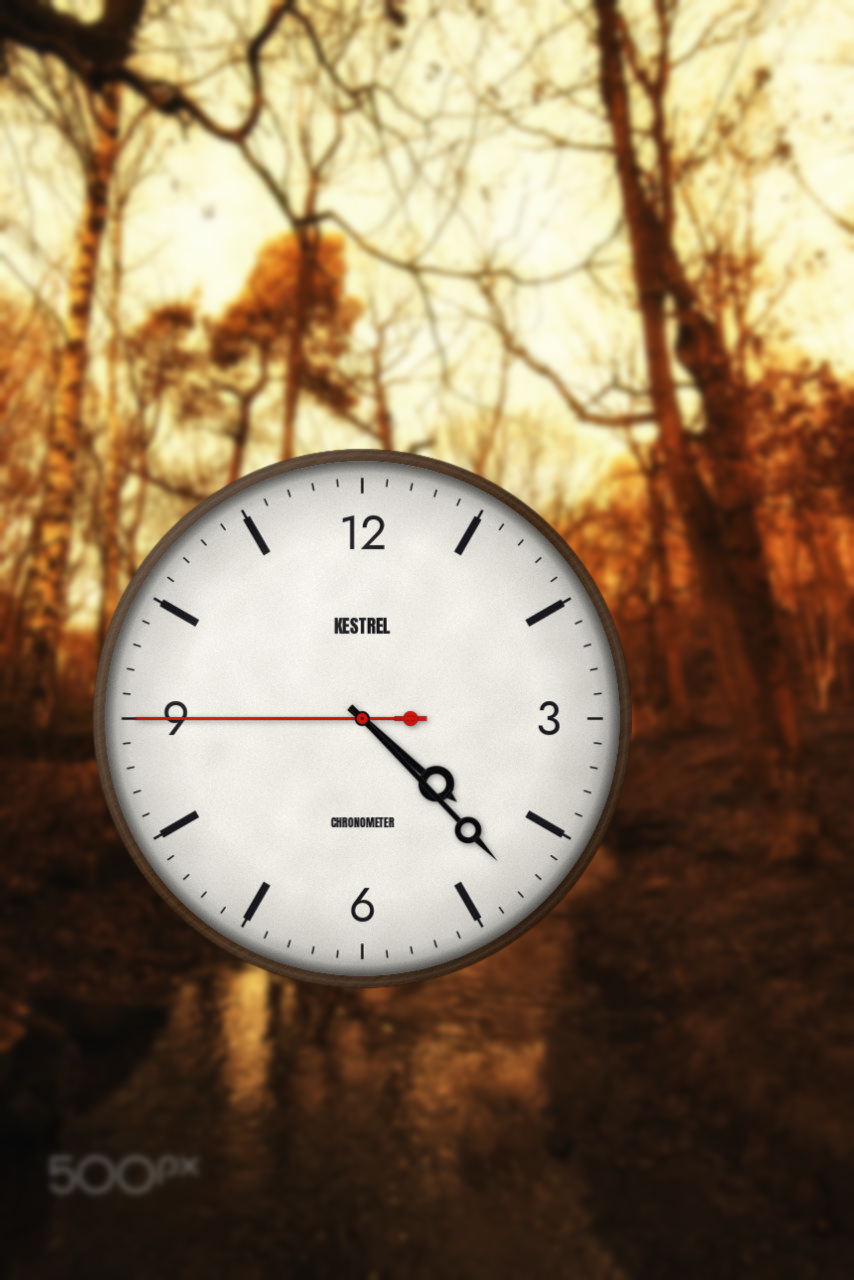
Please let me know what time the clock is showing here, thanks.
4:22:45
